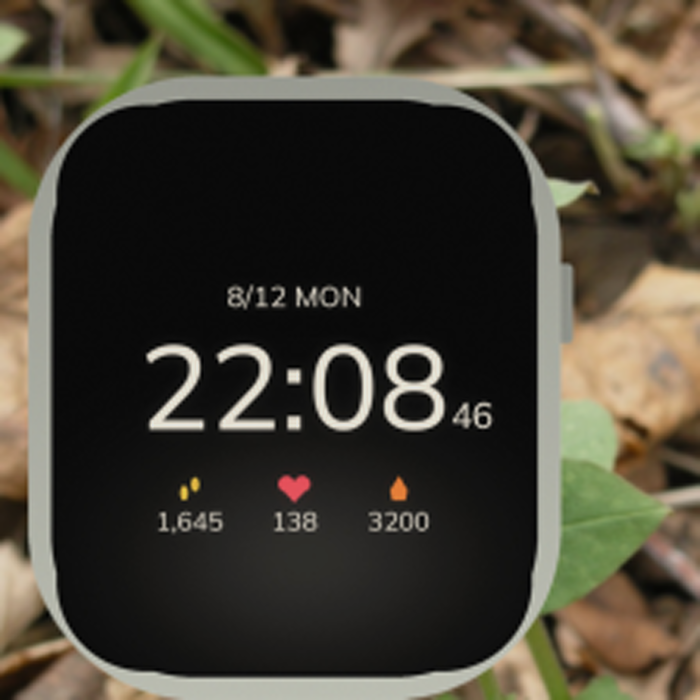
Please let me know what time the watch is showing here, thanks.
22:08:46
